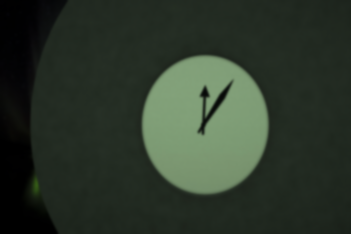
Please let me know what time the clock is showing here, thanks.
12:06
